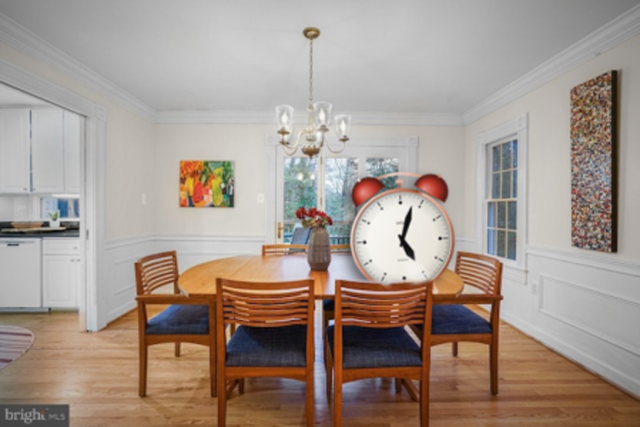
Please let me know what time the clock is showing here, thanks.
5:03
